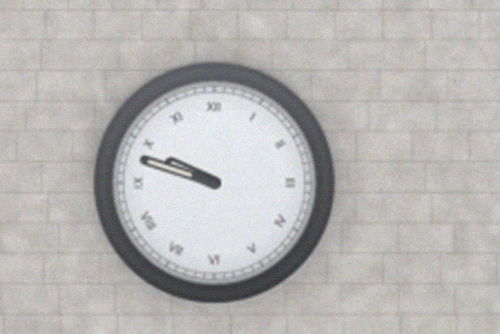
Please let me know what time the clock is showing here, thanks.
9:48
